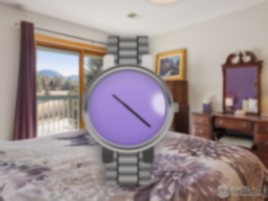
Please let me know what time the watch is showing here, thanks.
10:22
